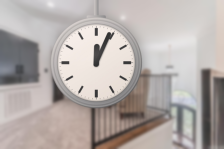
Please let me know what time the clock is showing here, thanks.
12:04
